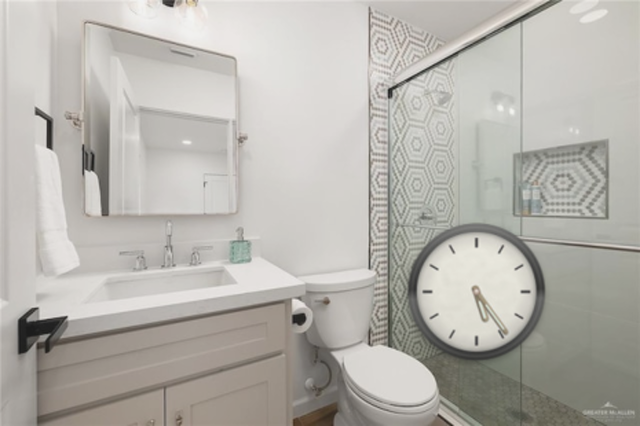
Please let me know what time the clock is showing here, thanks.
5:24
